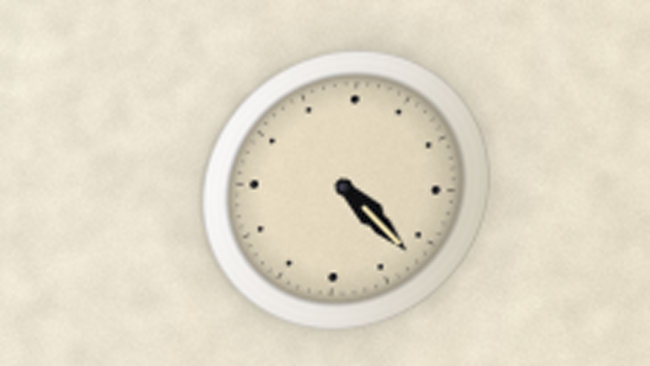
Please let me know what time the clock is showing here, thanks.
4:22
